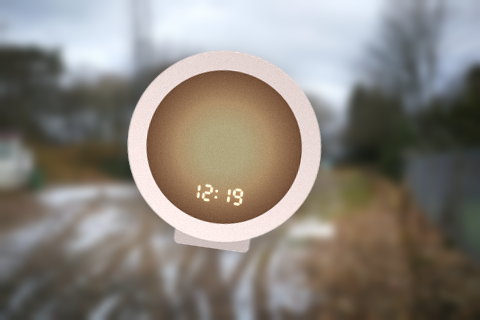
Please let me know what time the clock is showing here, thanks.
12:19
